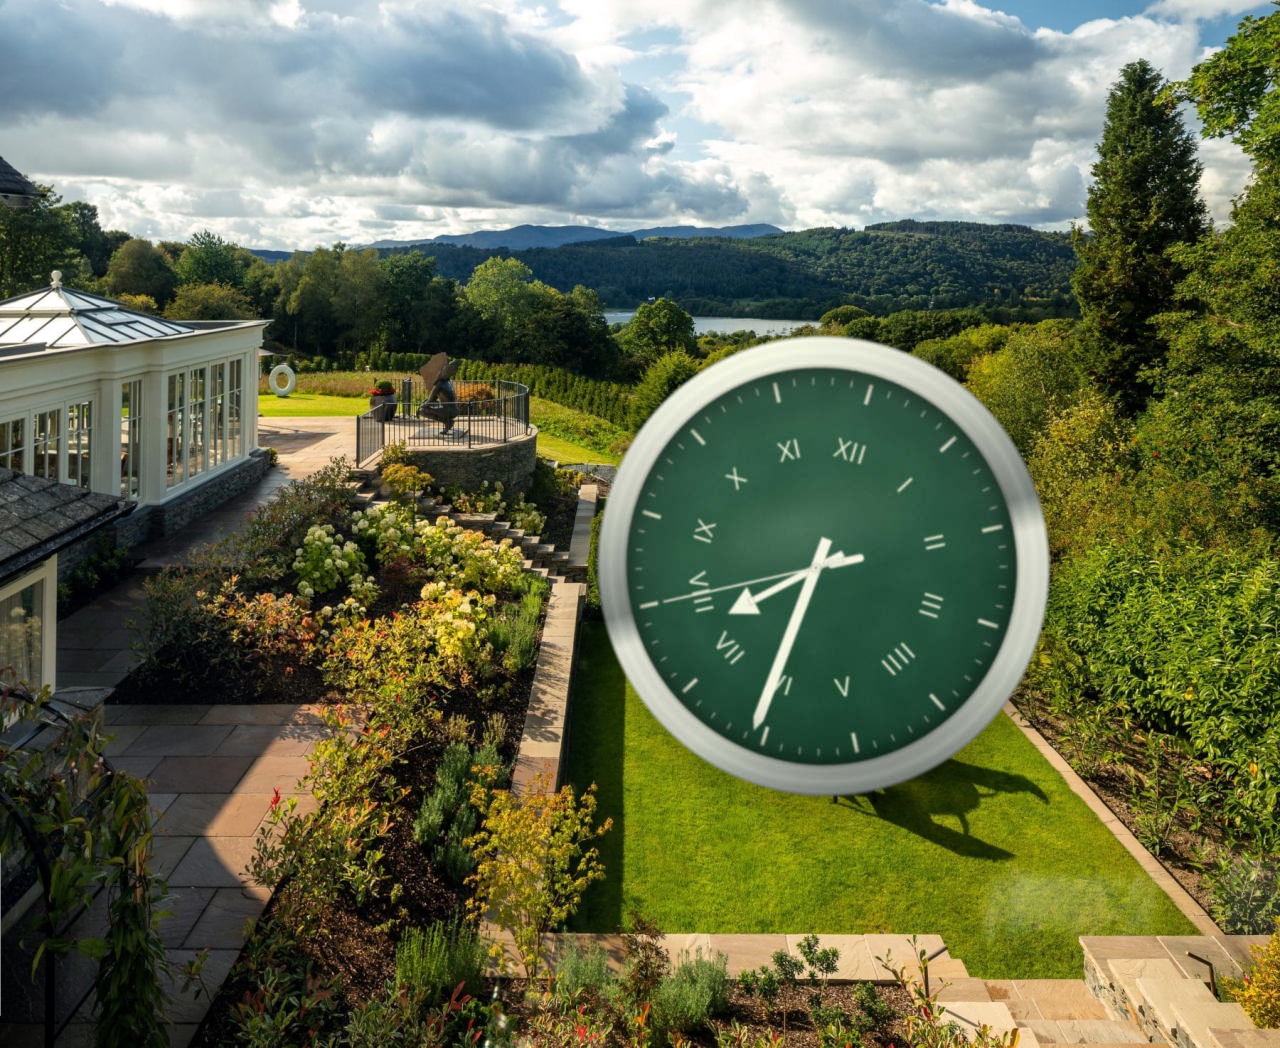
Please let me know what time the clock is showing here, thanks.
7:30:40
